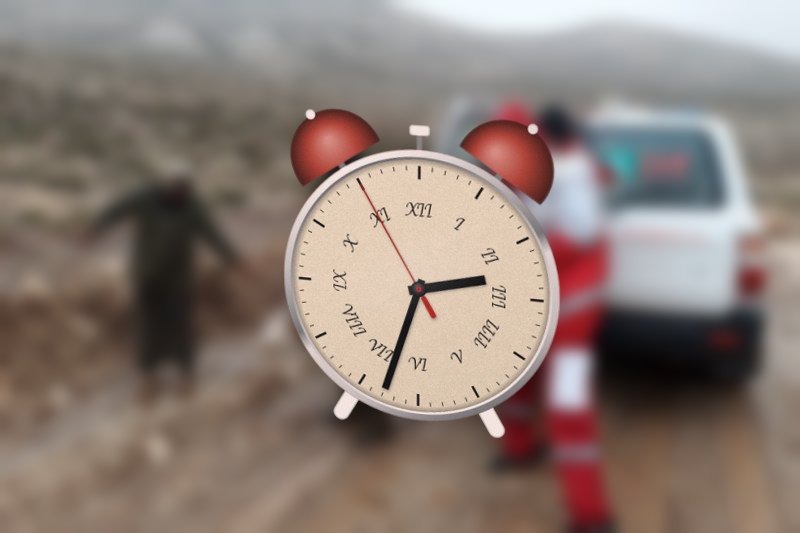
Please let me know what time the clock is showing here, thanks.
2:32:55
